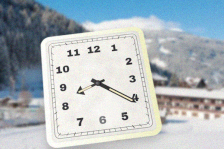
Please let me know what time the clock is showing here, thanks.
8:21
